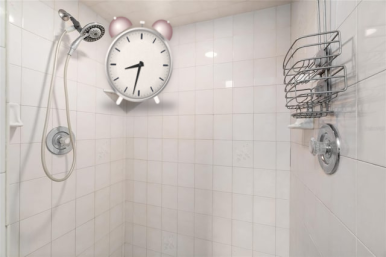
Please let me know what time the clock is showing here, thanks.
8:32
